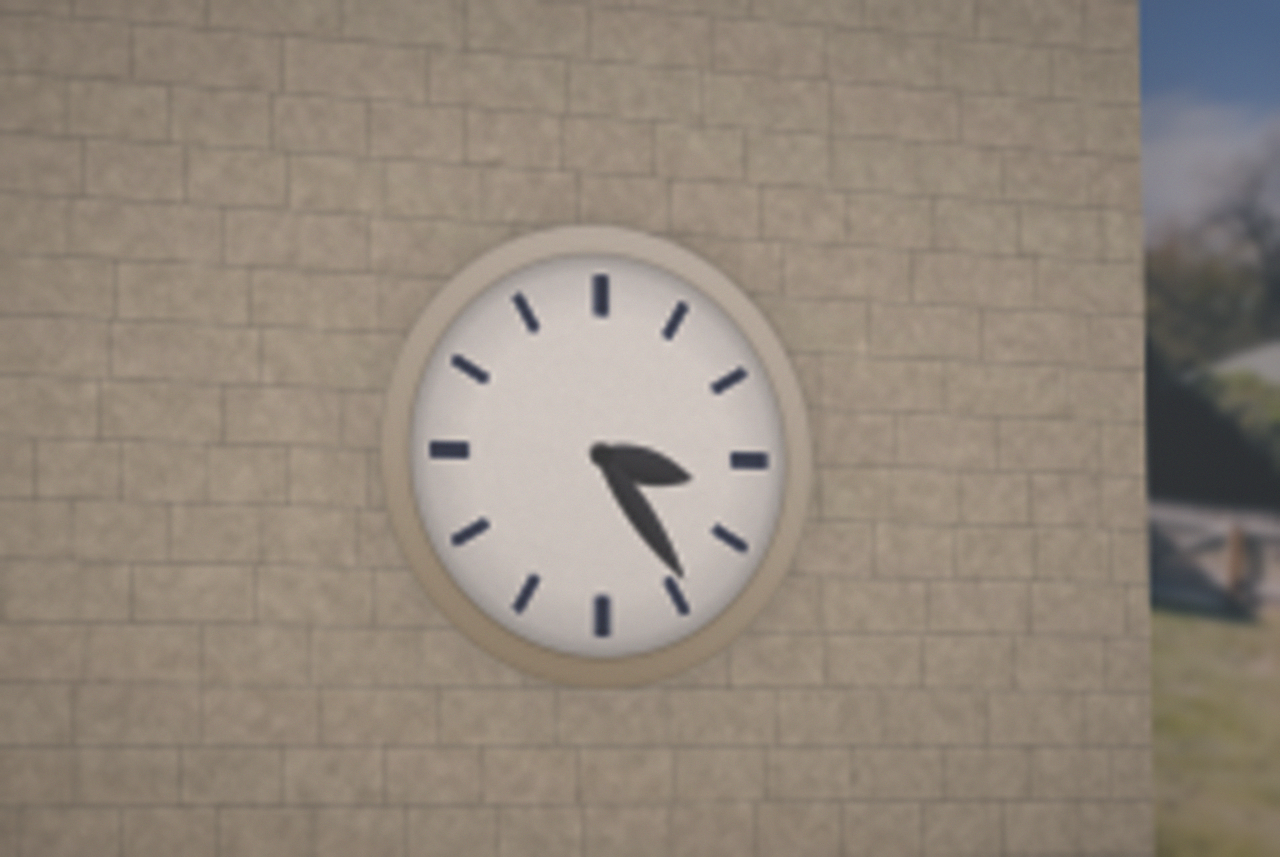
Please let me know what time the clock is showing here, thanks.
3:24
